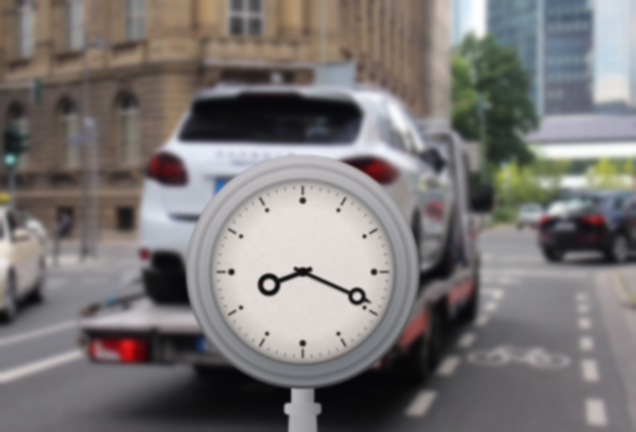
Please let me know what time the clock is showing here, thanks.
8:19
